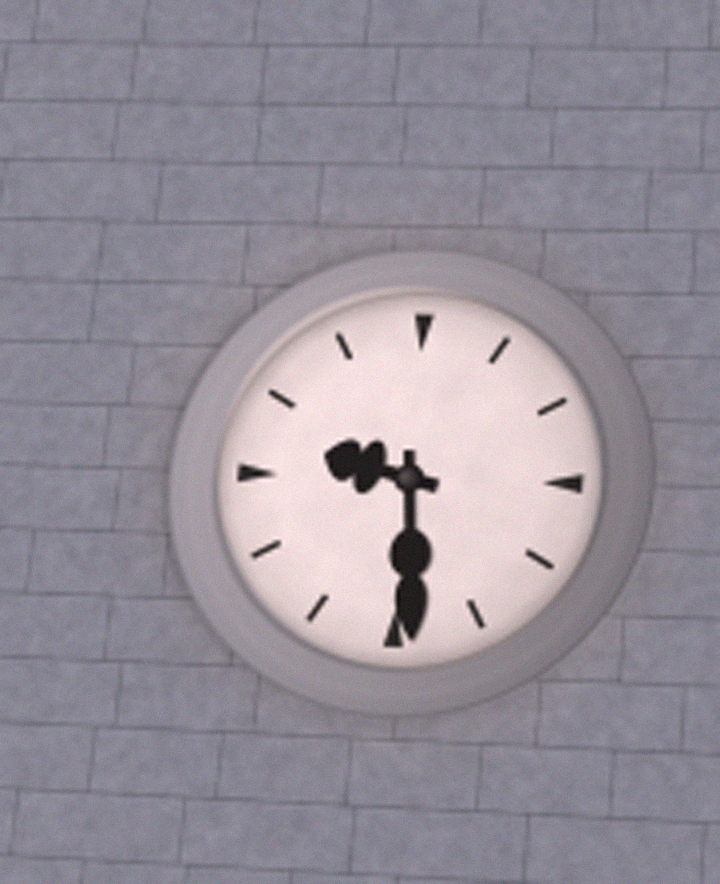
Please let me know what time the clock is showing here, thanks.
9:29
